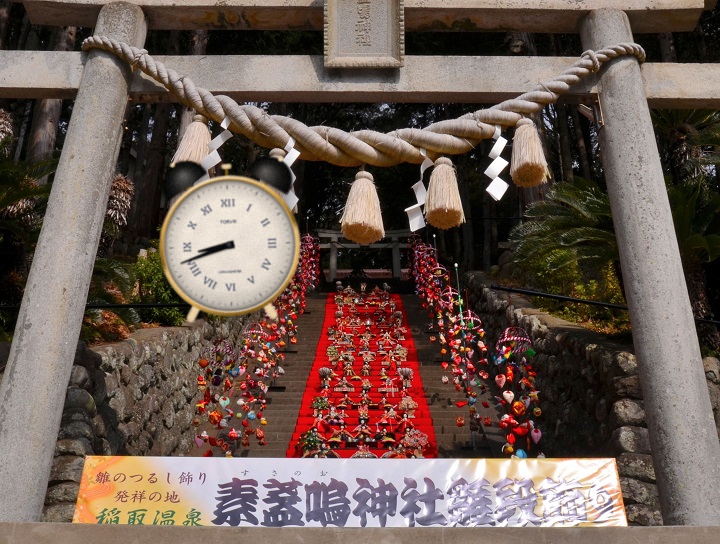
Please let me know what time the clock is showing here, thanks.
8:42
